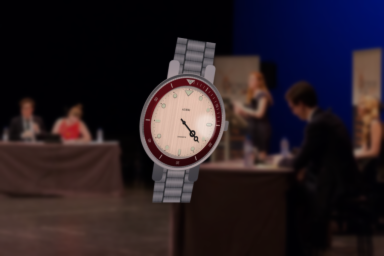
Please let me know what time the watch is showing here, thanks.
4:22
